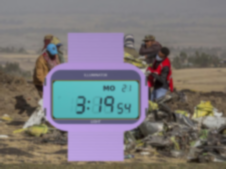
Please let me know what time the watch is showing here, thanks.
3:19:54
